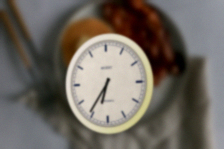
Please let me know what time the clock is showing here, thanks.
6:36
